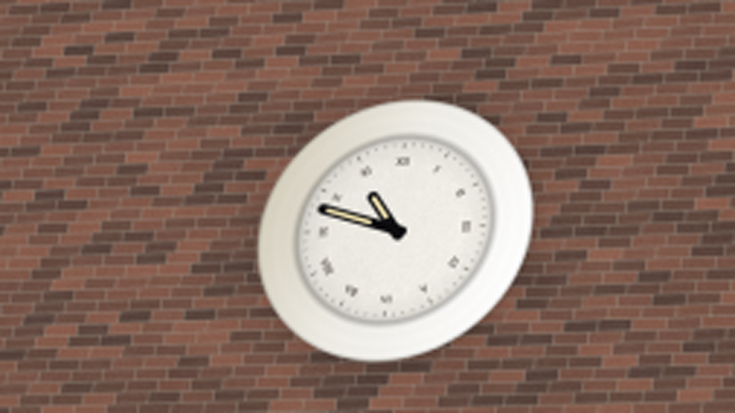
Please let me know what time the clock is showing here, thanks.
10:48
